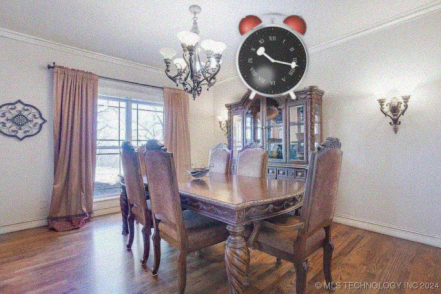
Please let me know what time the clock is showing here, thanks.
10:17
